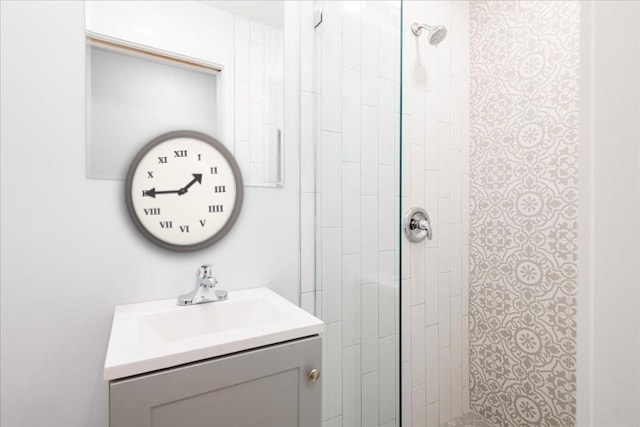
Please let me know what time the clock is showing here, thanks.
1:45
